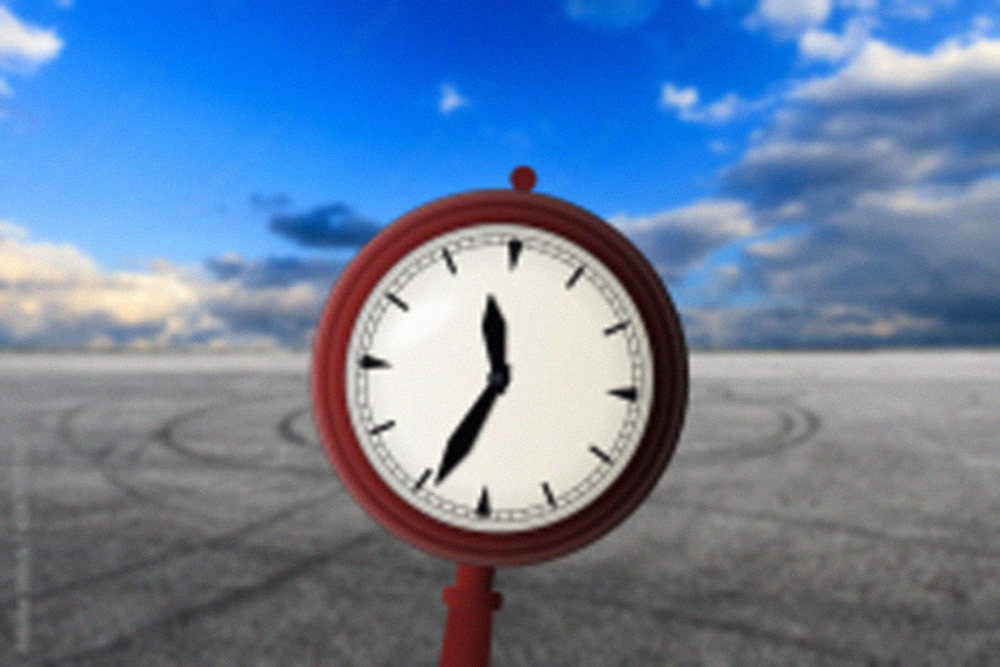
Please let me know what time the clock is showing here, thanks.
11:34
